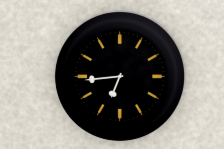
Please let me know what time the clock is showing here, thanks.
6:44
